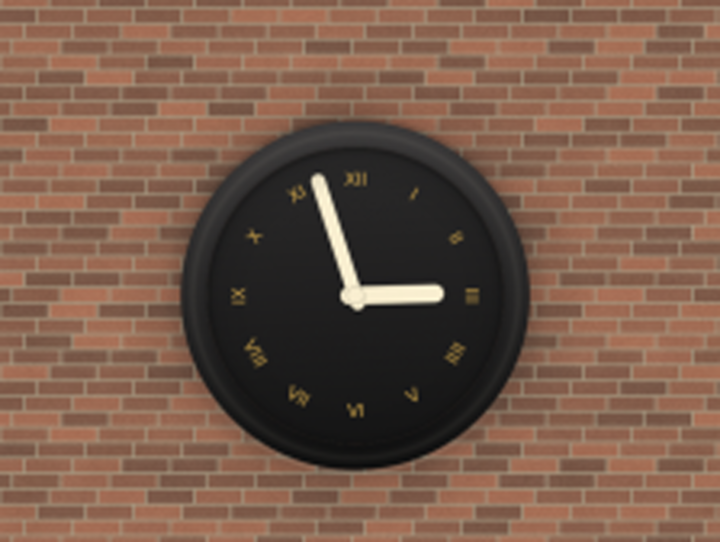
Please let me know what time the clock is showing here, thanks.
2:57
